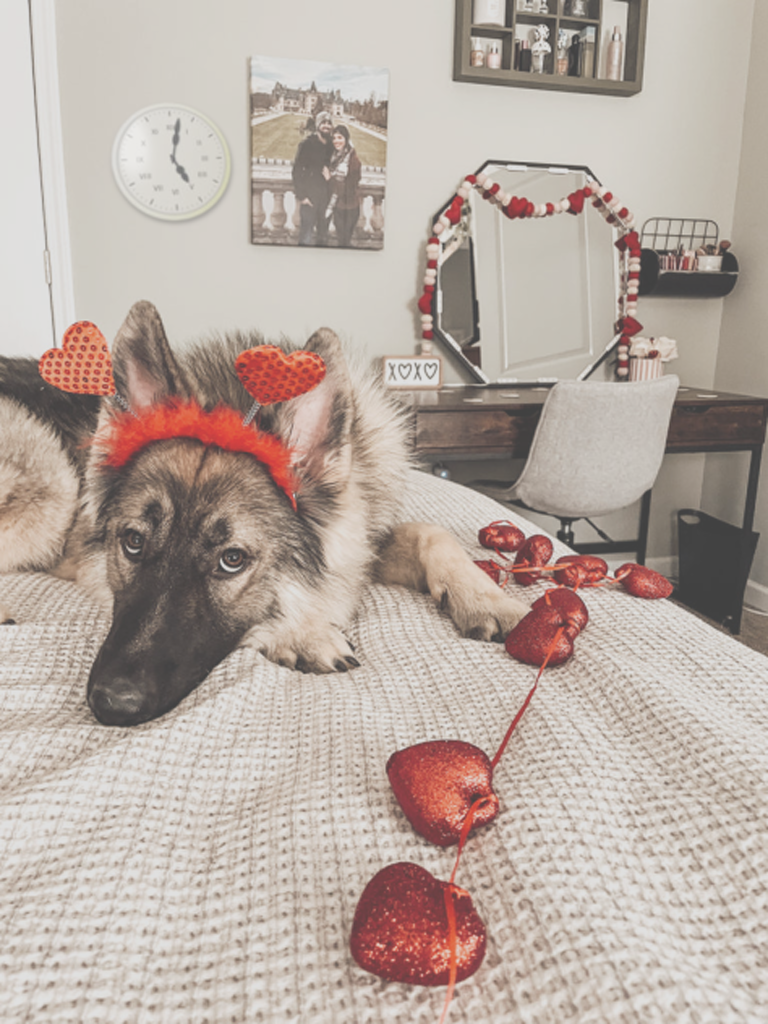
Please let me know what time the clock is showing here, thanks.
5:02
